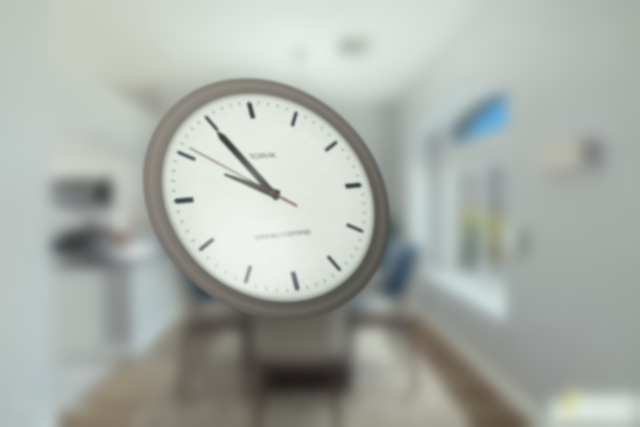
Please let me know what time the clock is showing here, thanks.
9:54:51
